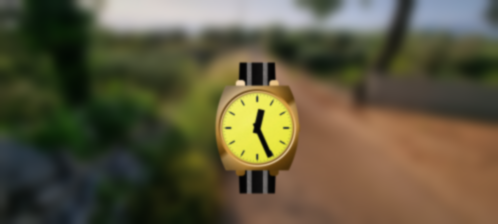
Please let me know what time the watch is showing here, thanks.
12:26
